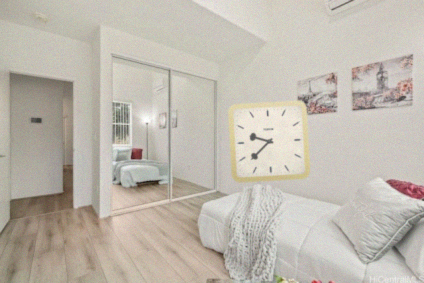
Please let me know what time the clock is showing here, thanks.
9:38
